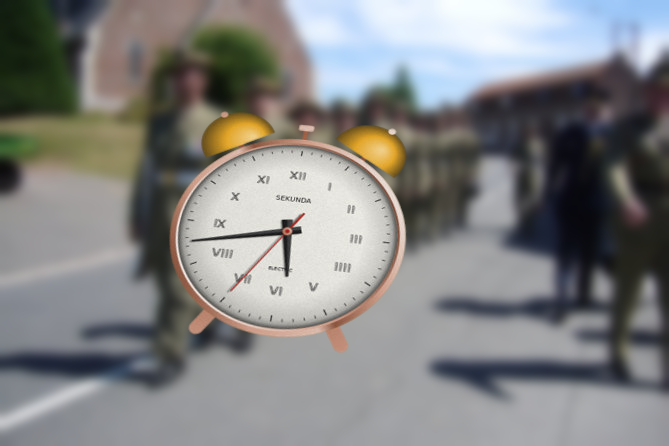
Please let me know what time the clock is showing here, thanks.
5:42:35
